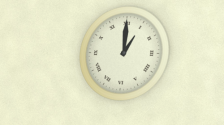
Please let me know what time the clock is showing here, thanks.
1:00
